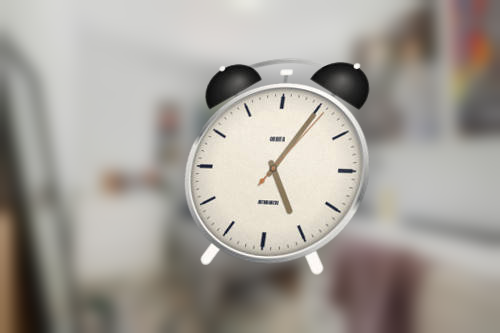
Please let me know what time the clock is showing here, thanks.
5:05:06
